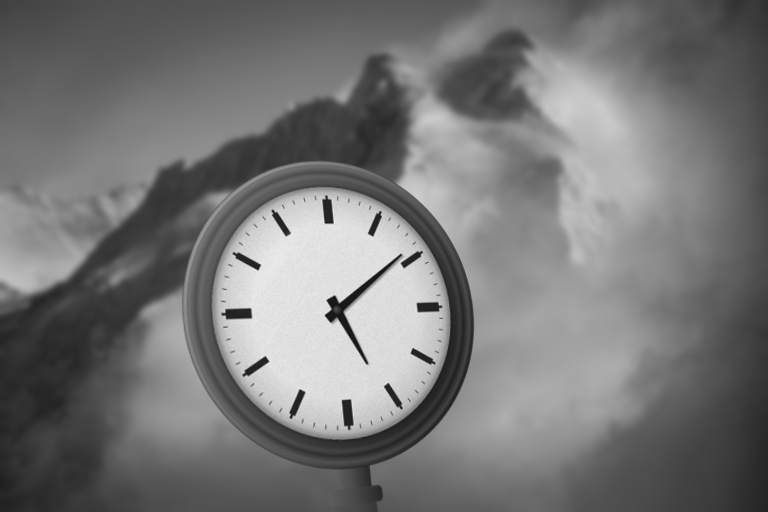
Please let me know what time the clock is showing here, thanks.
5:09
